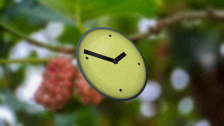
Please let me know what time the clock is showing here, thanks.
1:47
